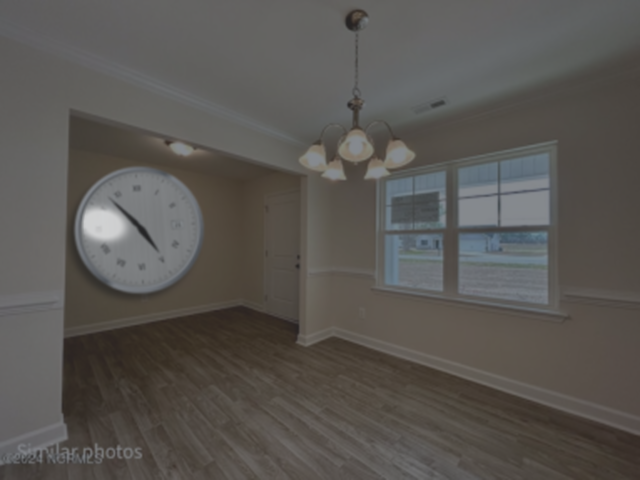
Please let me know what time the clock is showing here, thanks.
4:53
